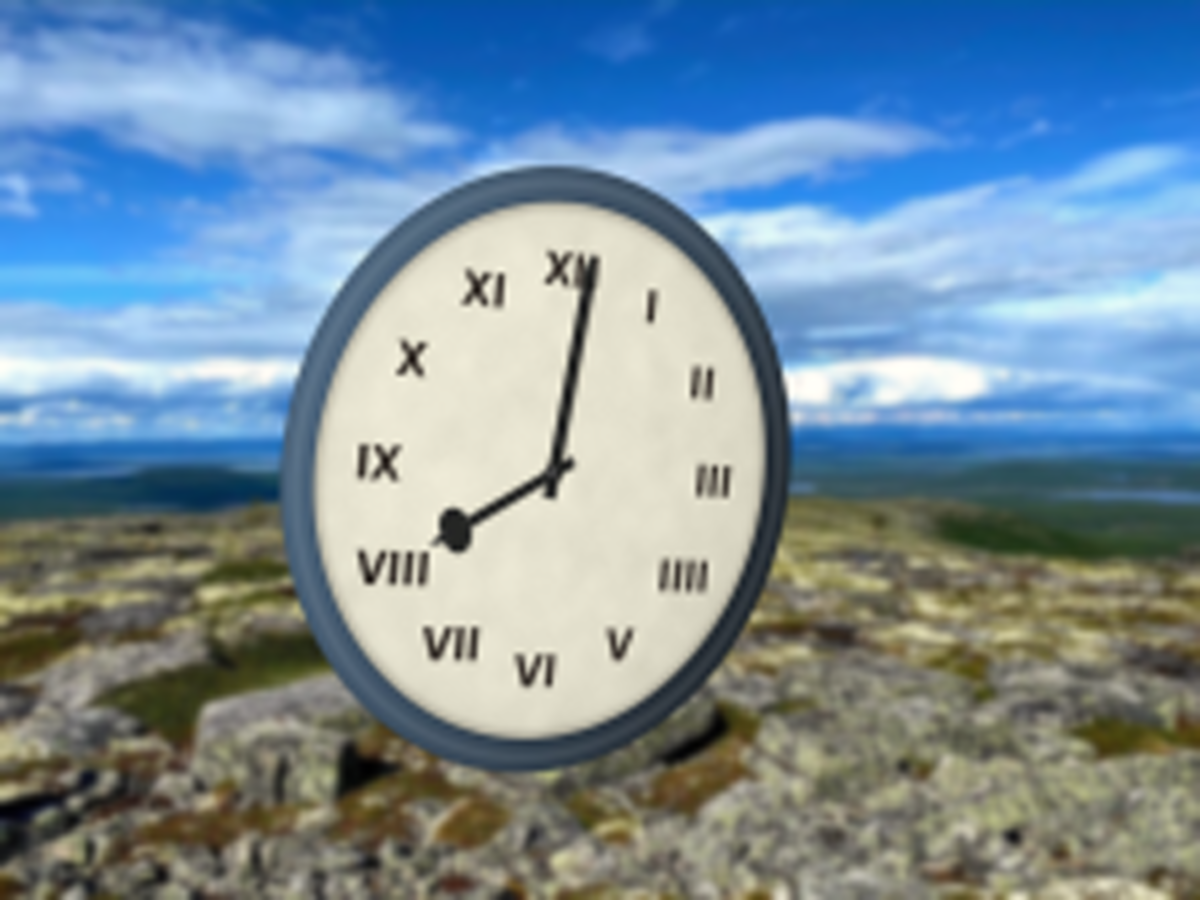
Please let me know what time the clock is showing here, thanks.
8:01
